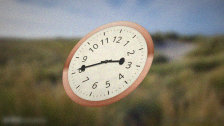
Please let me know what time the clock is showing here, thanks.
2:41
